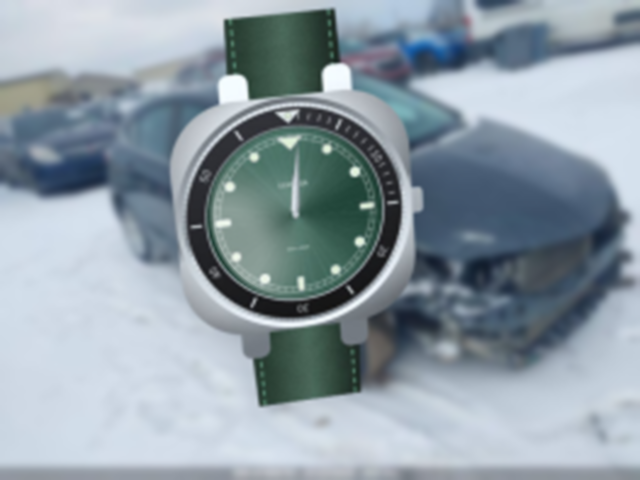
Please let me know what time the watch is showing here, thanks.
12:01
